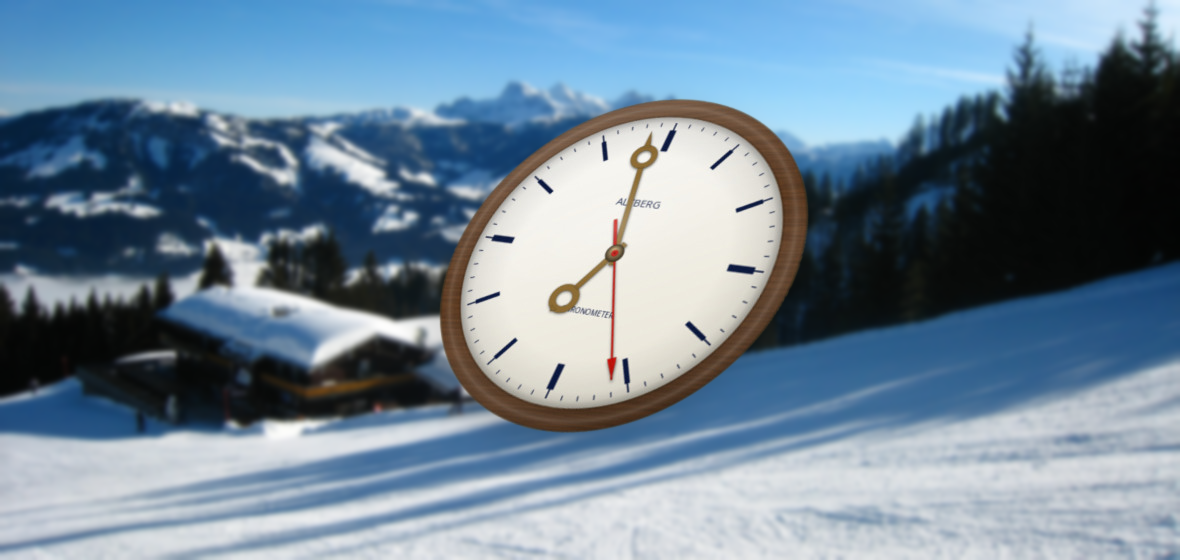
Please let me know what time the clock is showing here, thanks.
6:58:26
